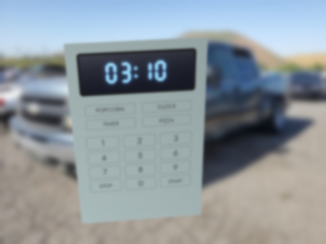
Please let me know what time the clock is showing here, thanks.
3:10
